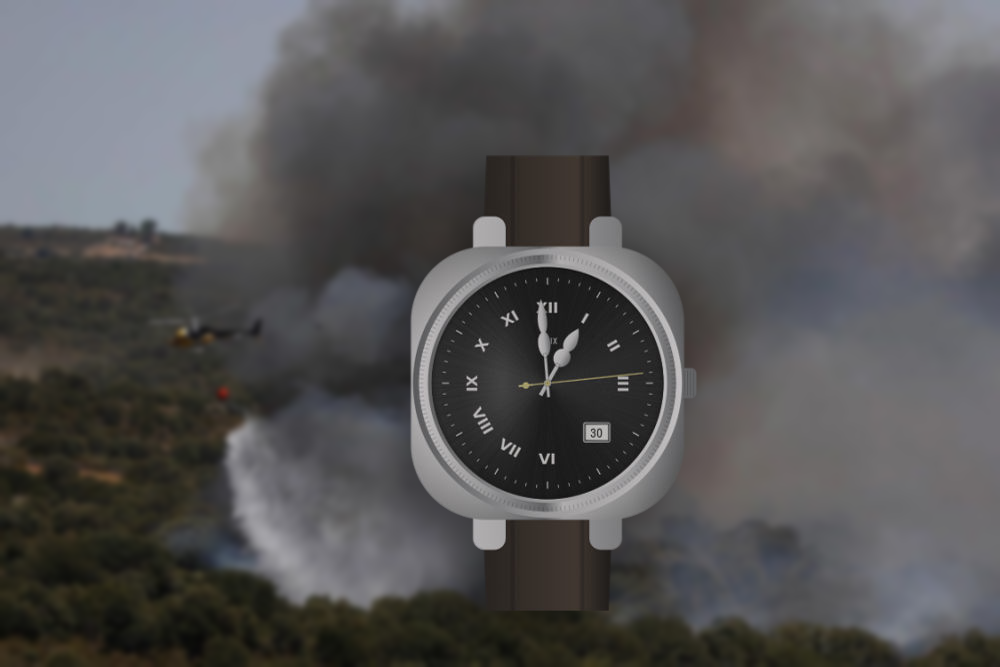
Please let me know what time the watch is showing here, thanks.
12:59:14
